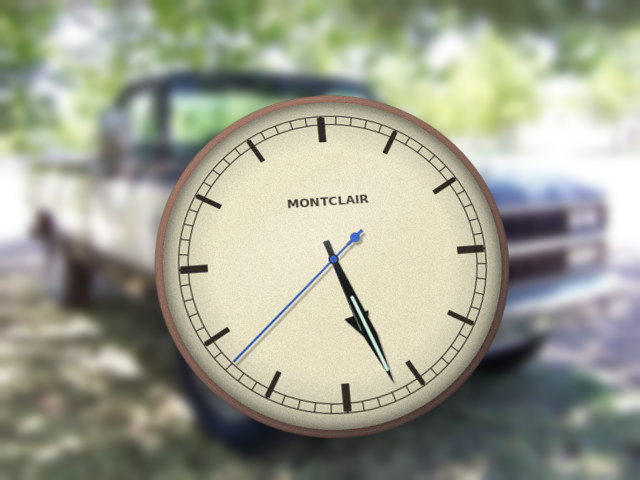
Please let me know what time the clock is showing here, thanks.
5:26:38
